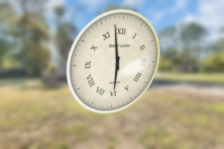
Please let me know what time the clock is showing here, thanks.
5:58
